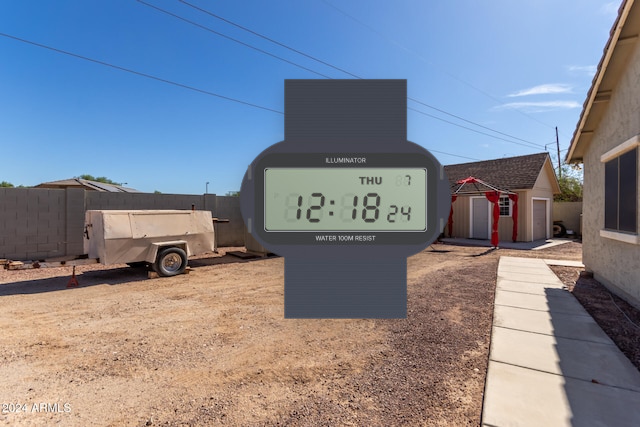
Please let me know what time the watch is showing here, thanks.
12:18:24
